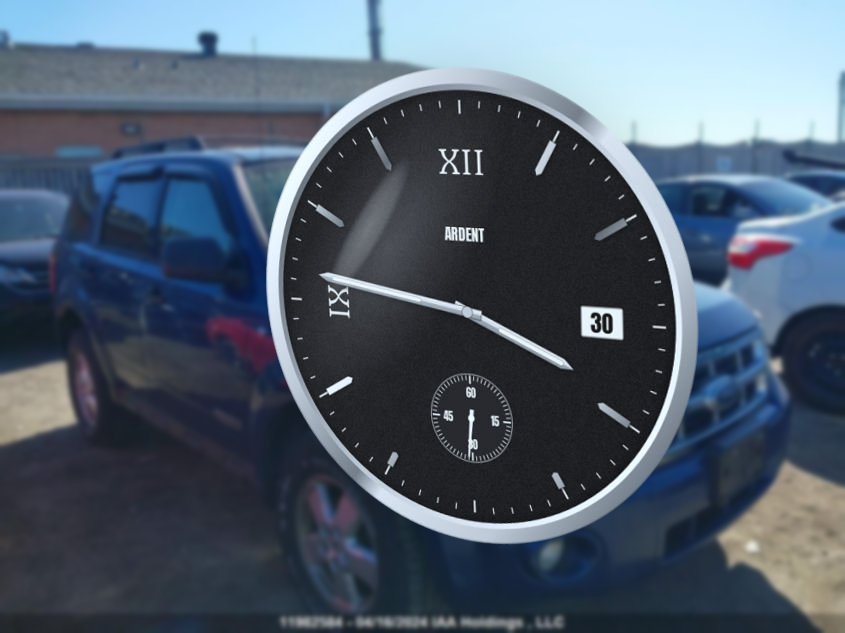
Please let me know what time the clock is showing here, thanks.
3:46:31
